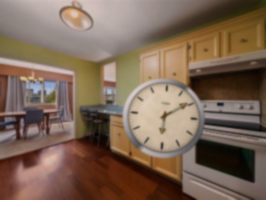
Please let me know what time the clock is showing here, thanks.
6:09
